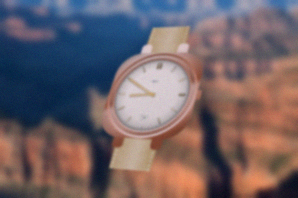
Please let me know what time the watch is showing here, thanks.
8:50
